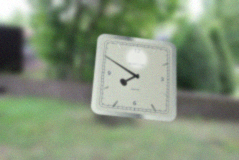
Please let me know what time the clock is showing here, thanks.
7:50
